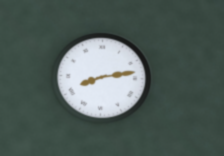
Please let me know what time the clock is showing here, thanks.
8:13
